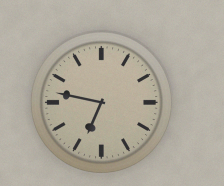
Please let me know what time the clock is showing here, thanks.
6:47
